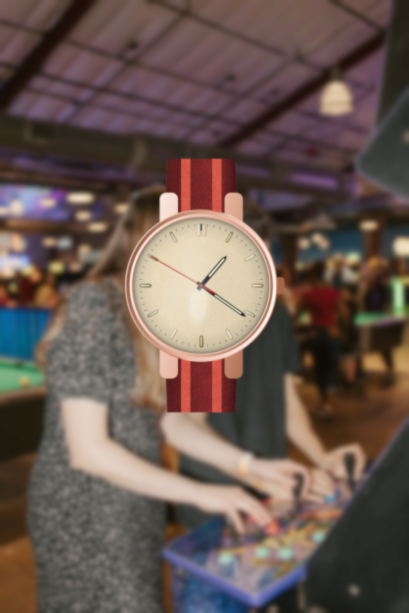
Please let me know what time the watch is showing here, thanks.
1:20:50
